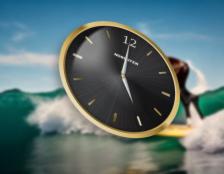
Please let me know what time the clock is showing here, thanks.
5:00
